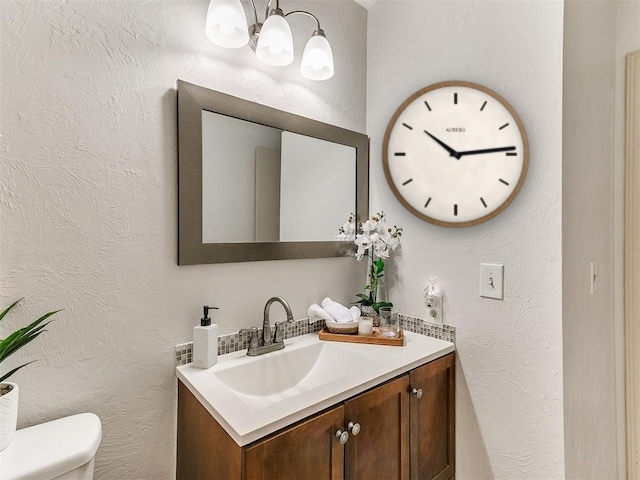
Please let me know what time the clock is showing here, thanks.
10:14
